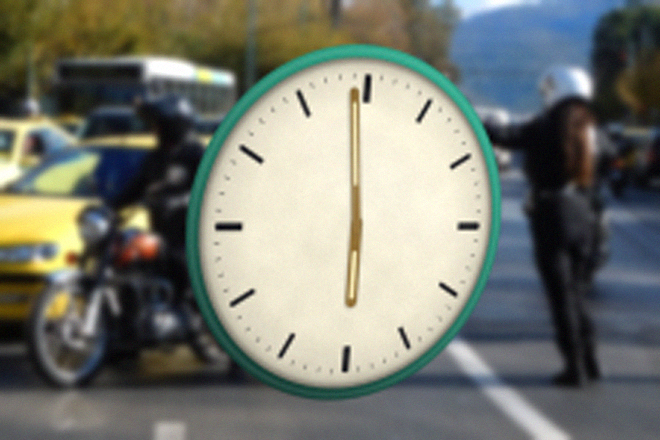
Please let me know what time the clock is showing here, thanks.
5:59
